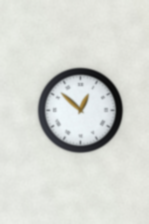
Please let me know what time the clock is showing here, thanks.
12:52
